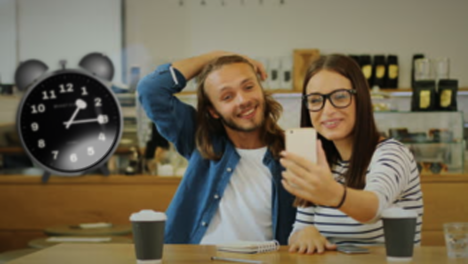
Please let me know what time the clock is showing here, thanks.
1:15
